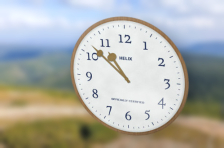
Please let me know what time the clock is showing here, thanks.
10:52
